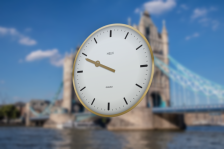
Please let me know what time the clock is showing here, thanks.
9:49
